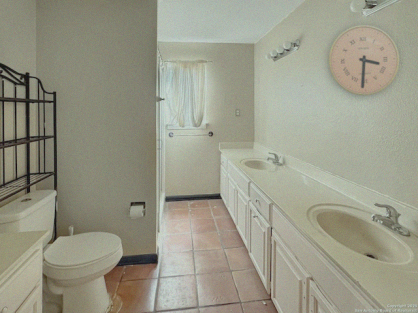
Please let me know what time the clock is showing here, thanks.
3:31
